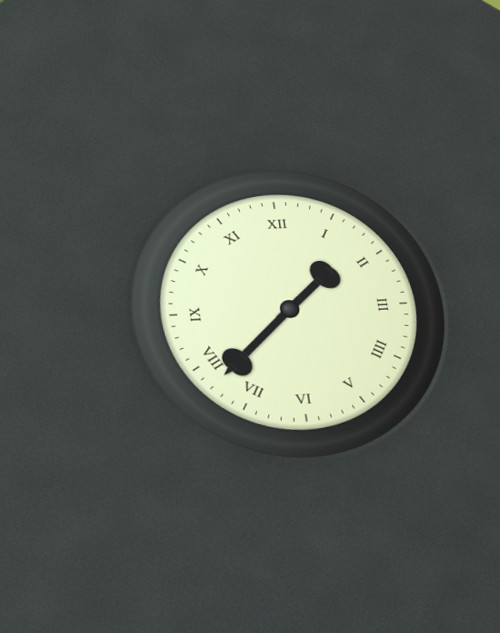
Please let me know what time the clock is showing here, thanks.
1:38
